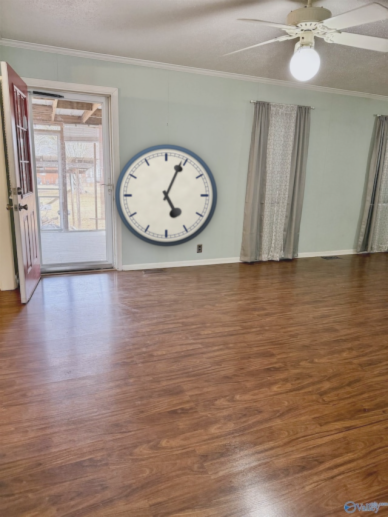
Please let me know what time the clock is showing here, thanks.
5:04
